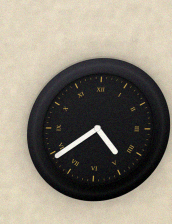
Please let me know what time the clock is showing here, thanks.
4:39
